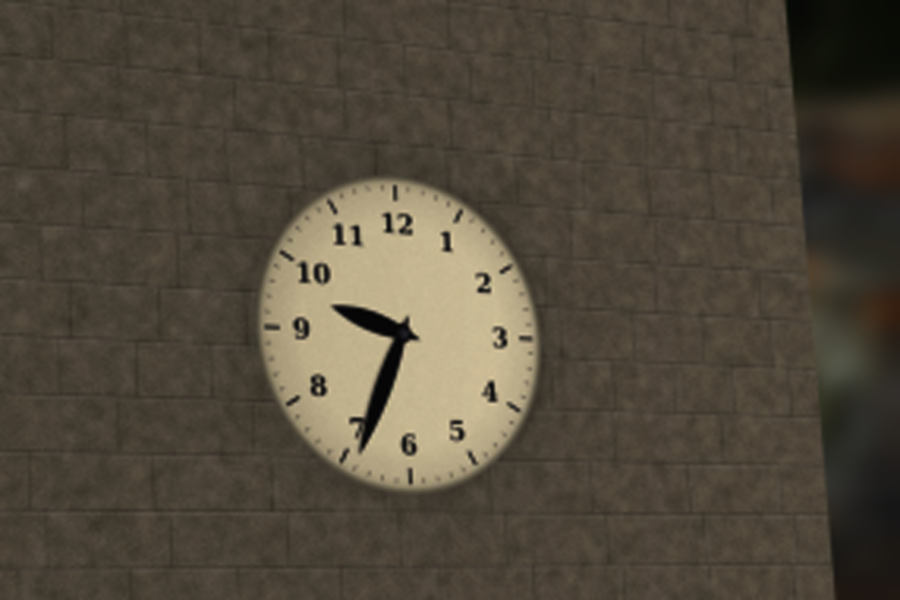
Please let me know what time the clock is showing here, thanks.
9:34
